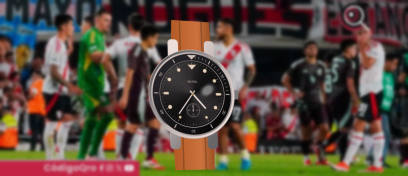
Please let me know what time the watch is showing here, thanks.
4:36
